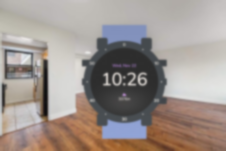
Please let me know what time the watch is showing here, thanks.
10:26
